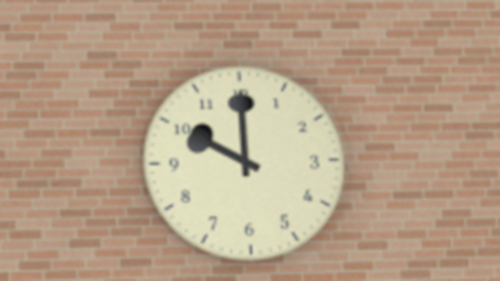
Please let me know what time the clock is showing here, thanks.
10:00
